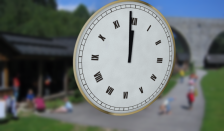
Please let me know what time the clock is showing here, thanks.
11:59
